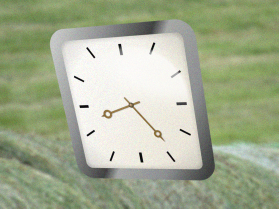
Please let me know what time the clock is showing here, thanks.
8:24
